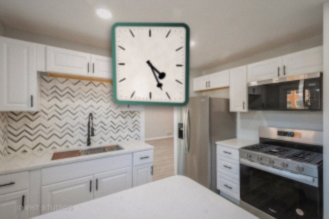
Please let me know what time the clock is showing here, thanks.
4:26
